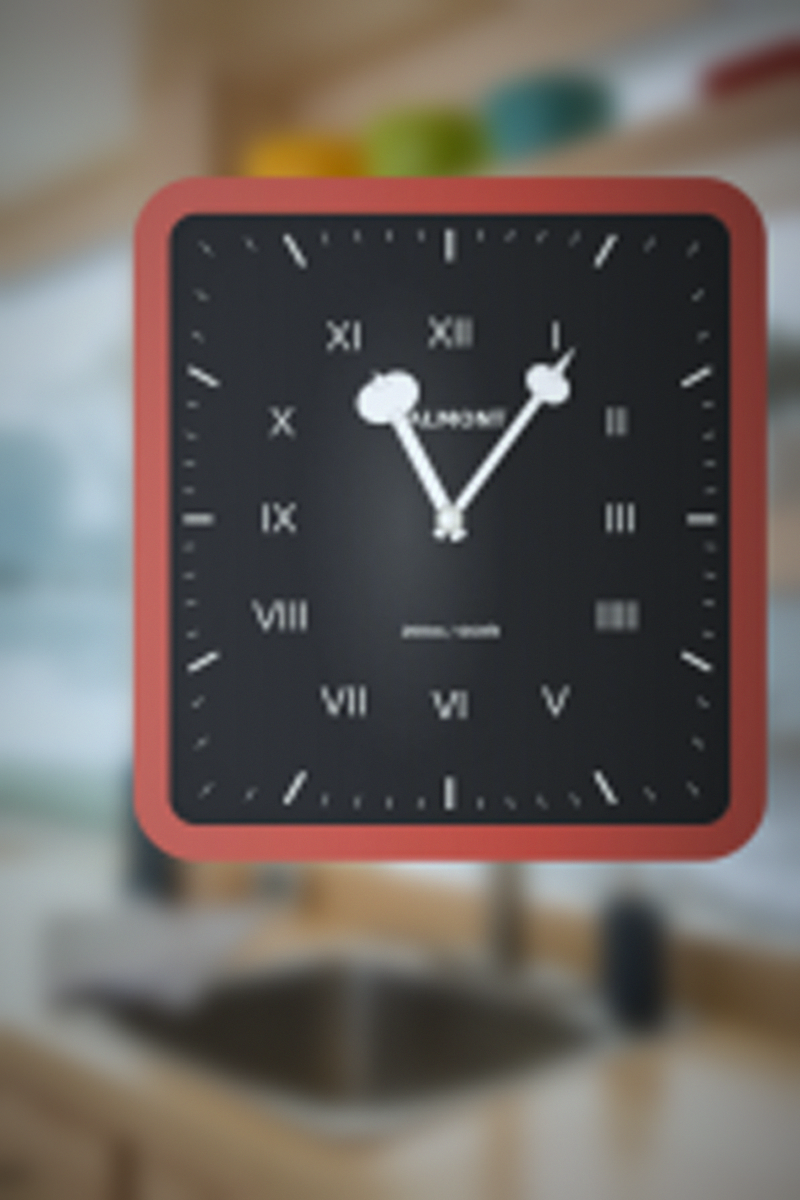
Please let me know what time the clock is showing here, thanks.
11:06
